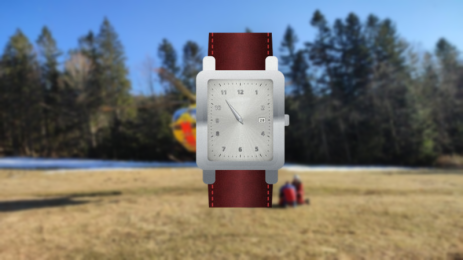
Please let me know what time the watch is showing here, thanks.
10:54
